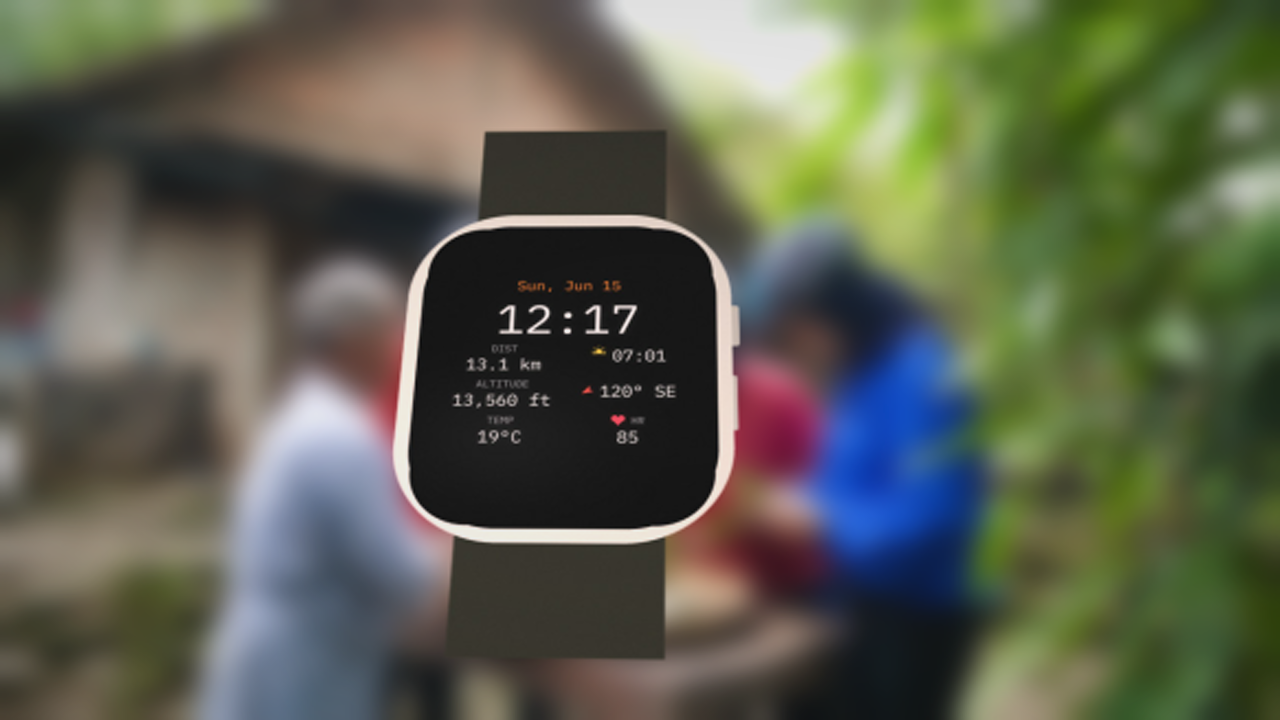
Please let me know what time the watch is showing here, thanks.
12:17
